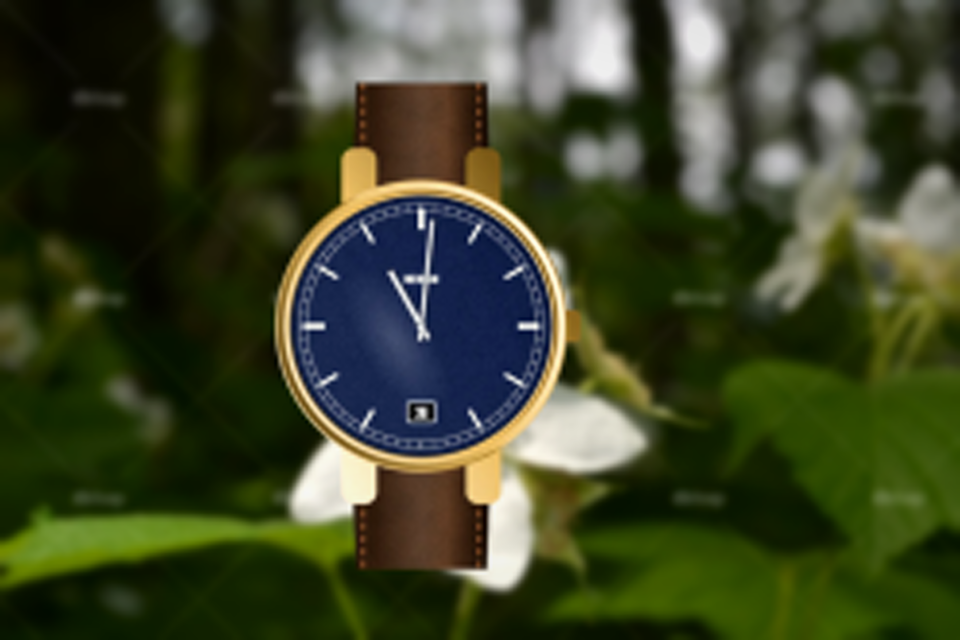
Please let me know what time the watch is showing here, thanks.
11:01
